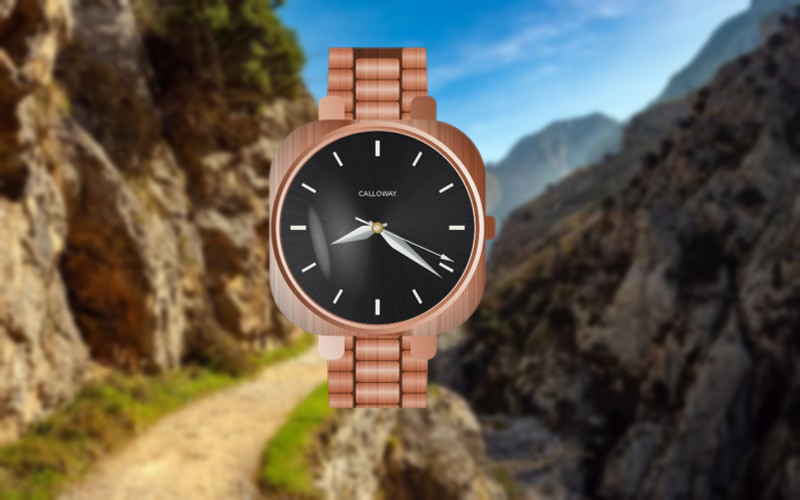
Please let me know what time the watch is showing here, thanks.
8:21:19
